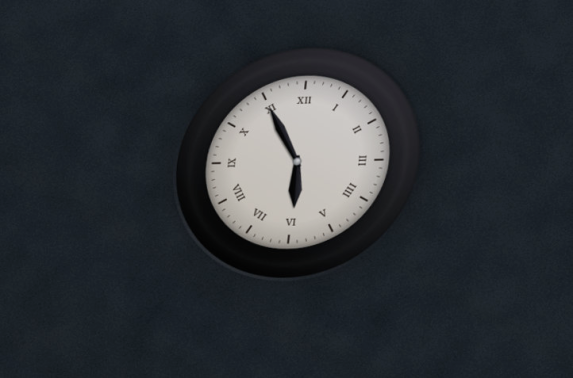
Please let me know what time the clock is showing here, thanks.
5:55
